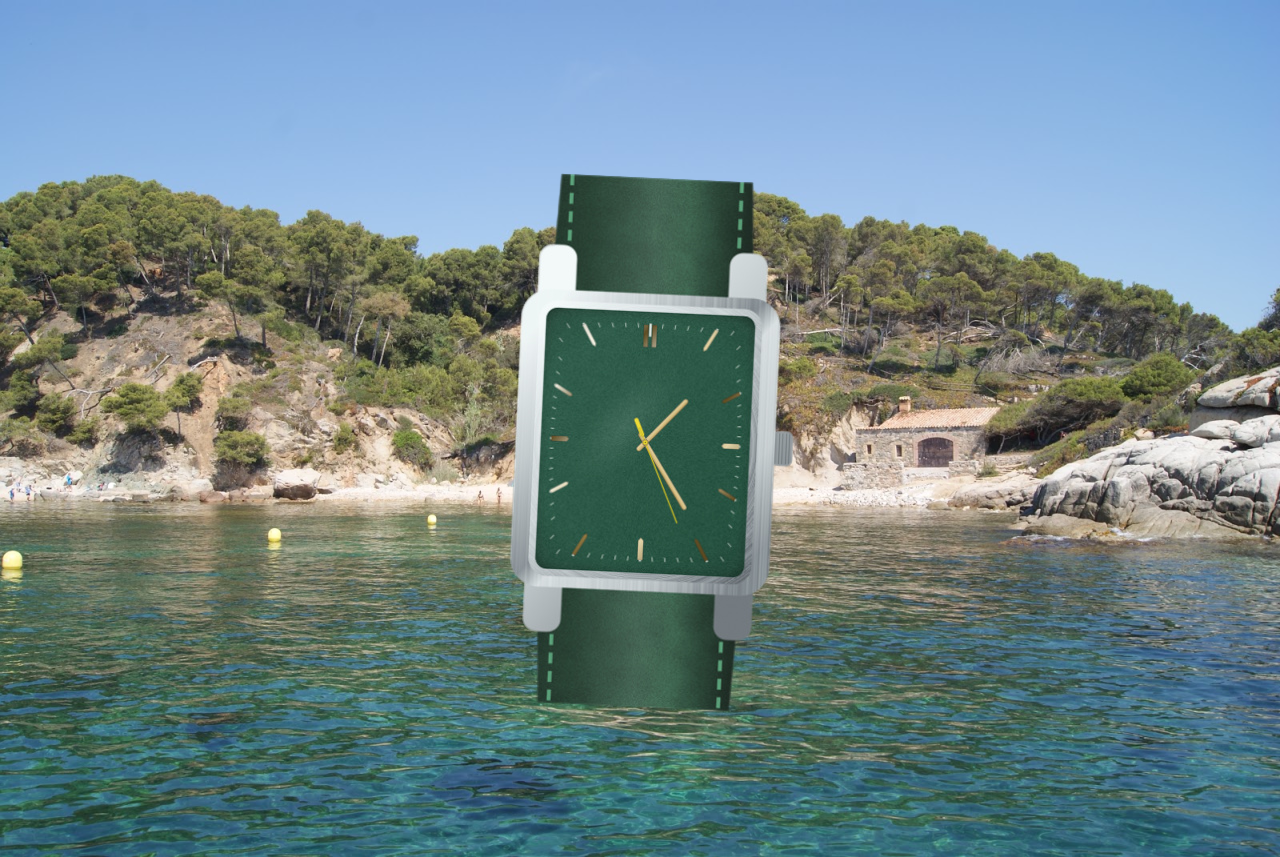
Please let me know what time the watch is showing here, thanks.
1:24:26
